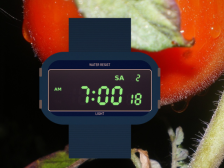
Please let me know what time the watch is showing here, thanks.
7:00:18
